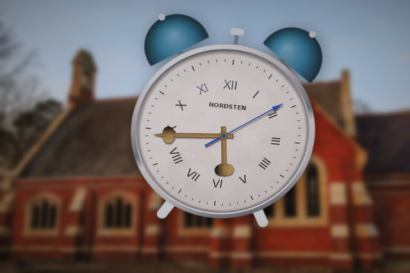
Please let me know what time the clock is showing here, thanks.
5:44:09
